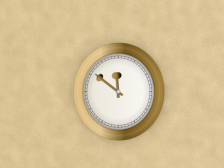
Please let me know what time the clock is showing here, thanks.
11:51
